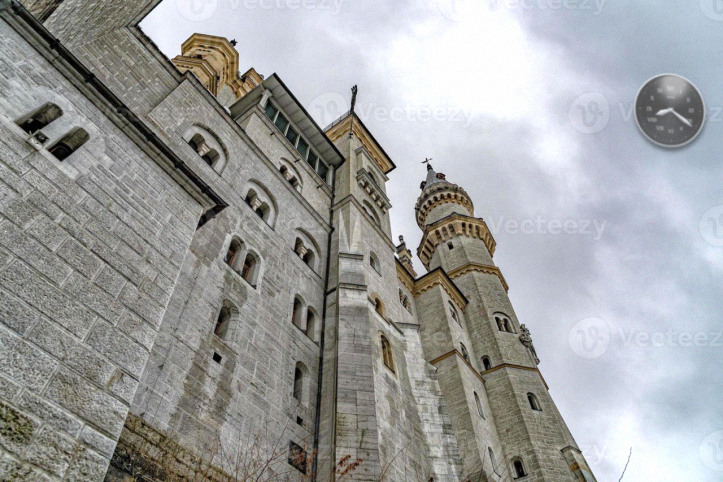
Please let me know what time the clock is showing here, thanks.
8:21
